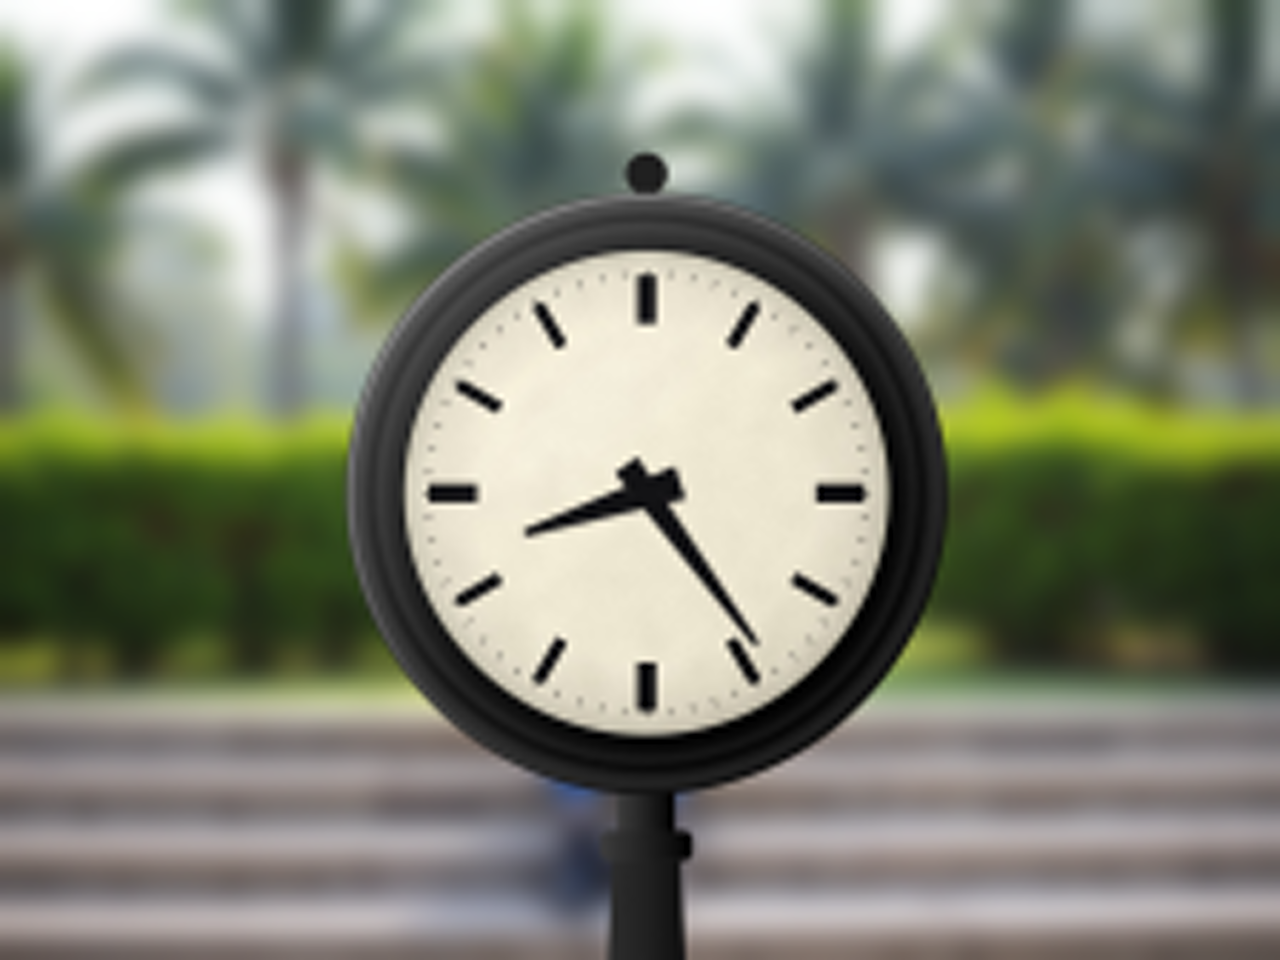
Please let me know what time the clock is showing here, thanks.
8:24
